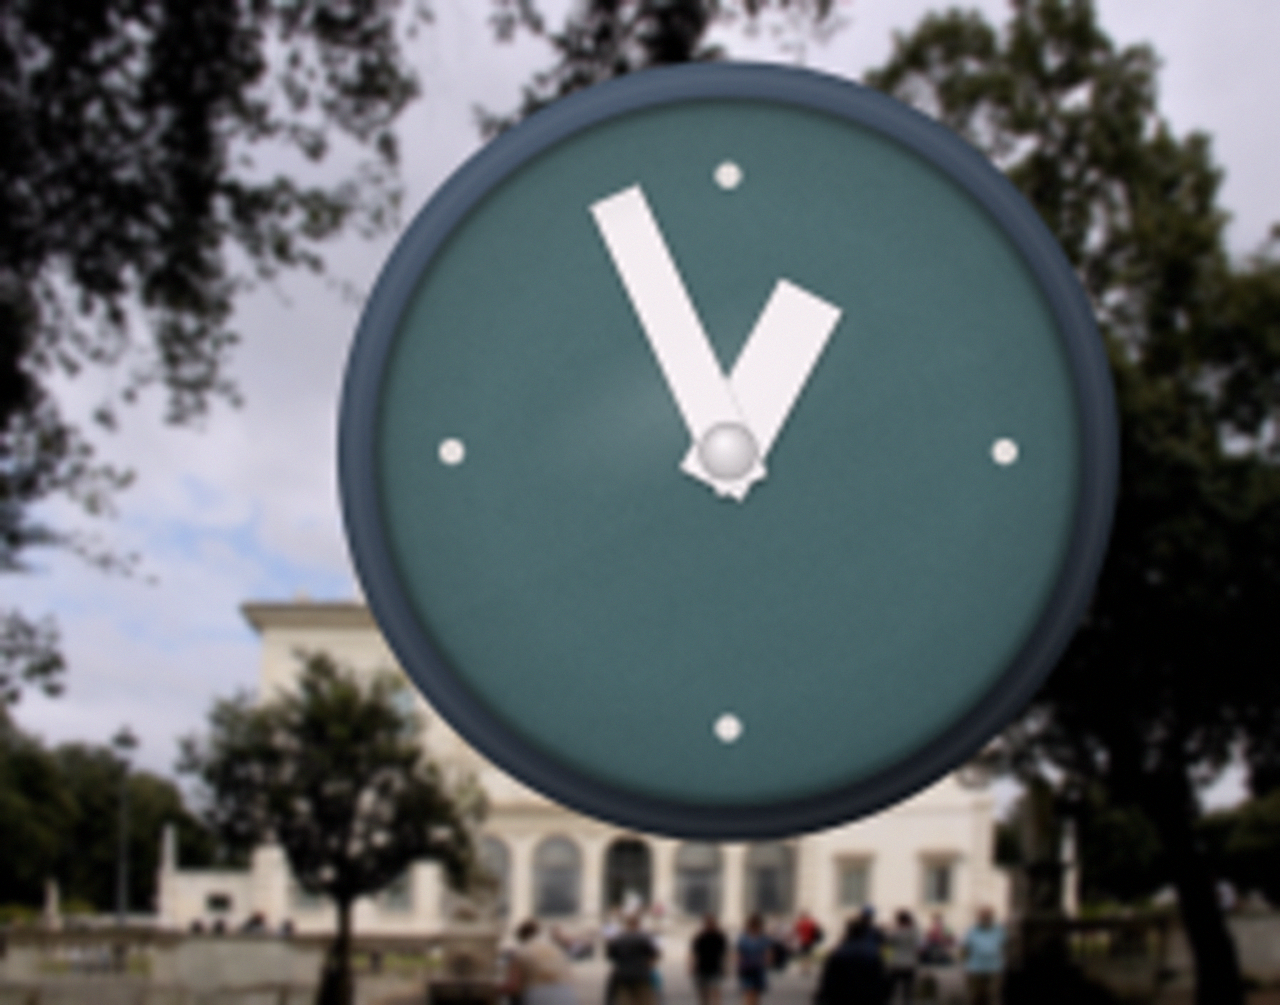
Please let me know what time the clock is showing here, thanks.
12:56
